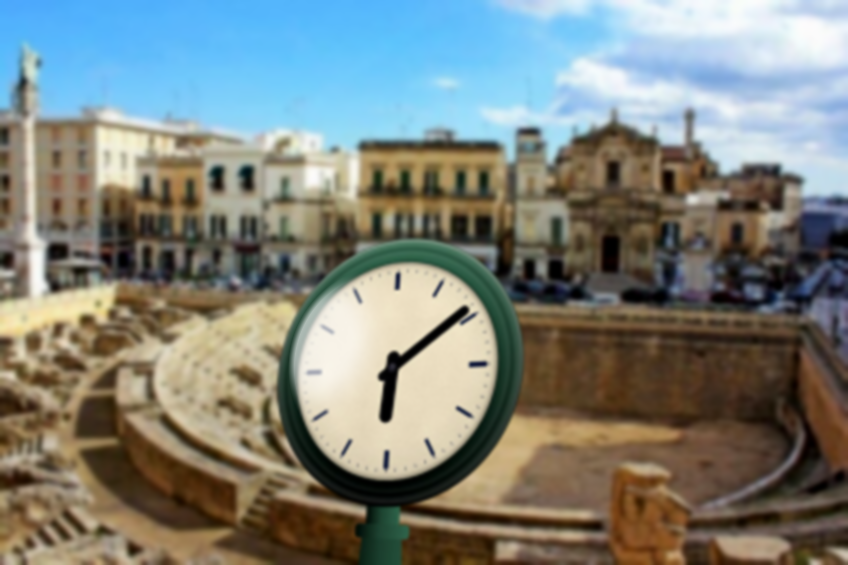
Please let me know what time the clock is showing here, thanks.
6:09
